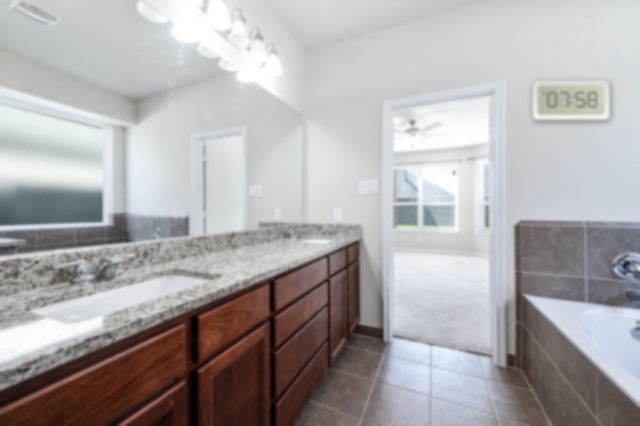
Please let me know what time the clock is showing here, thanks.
7:58
